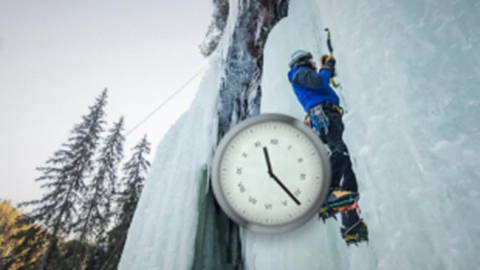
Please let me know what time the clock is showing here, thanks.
11:22
